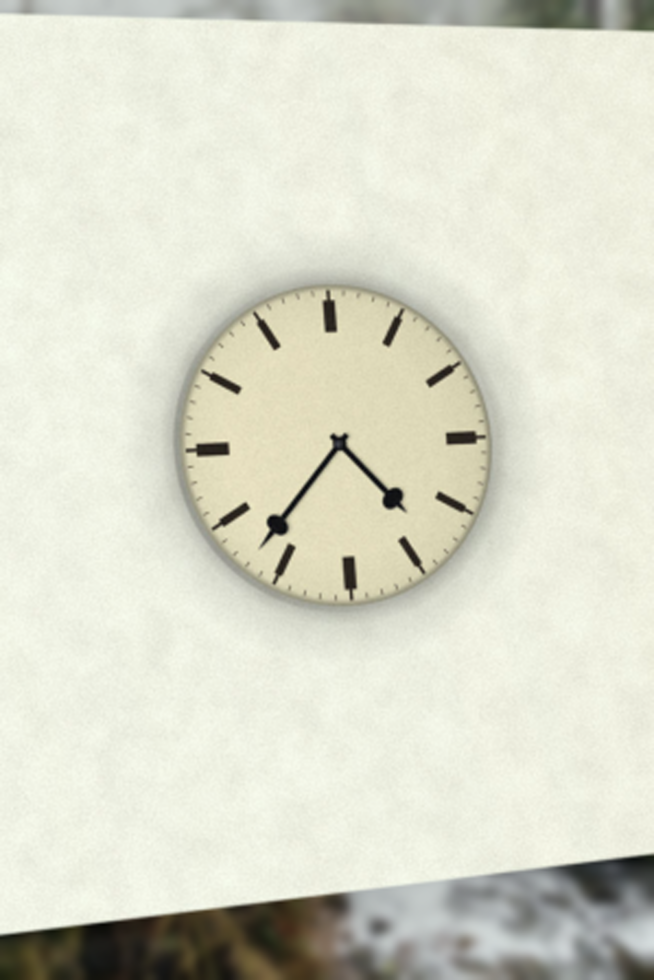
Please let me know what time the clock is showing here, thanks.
4:37
